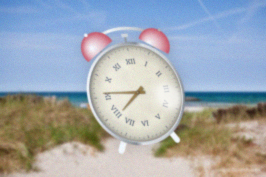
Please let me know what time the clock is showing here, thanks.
7:46
